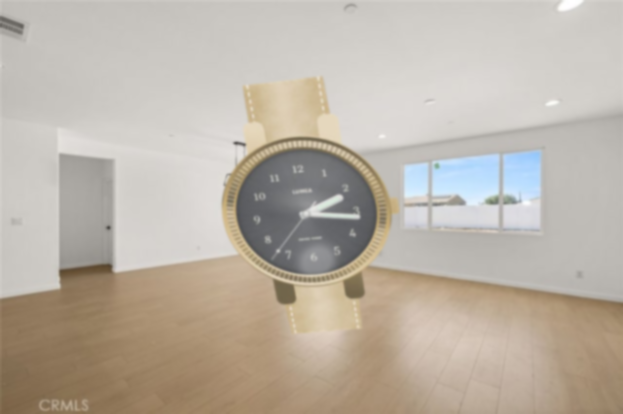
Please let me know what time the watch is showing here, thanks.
2:16:37
